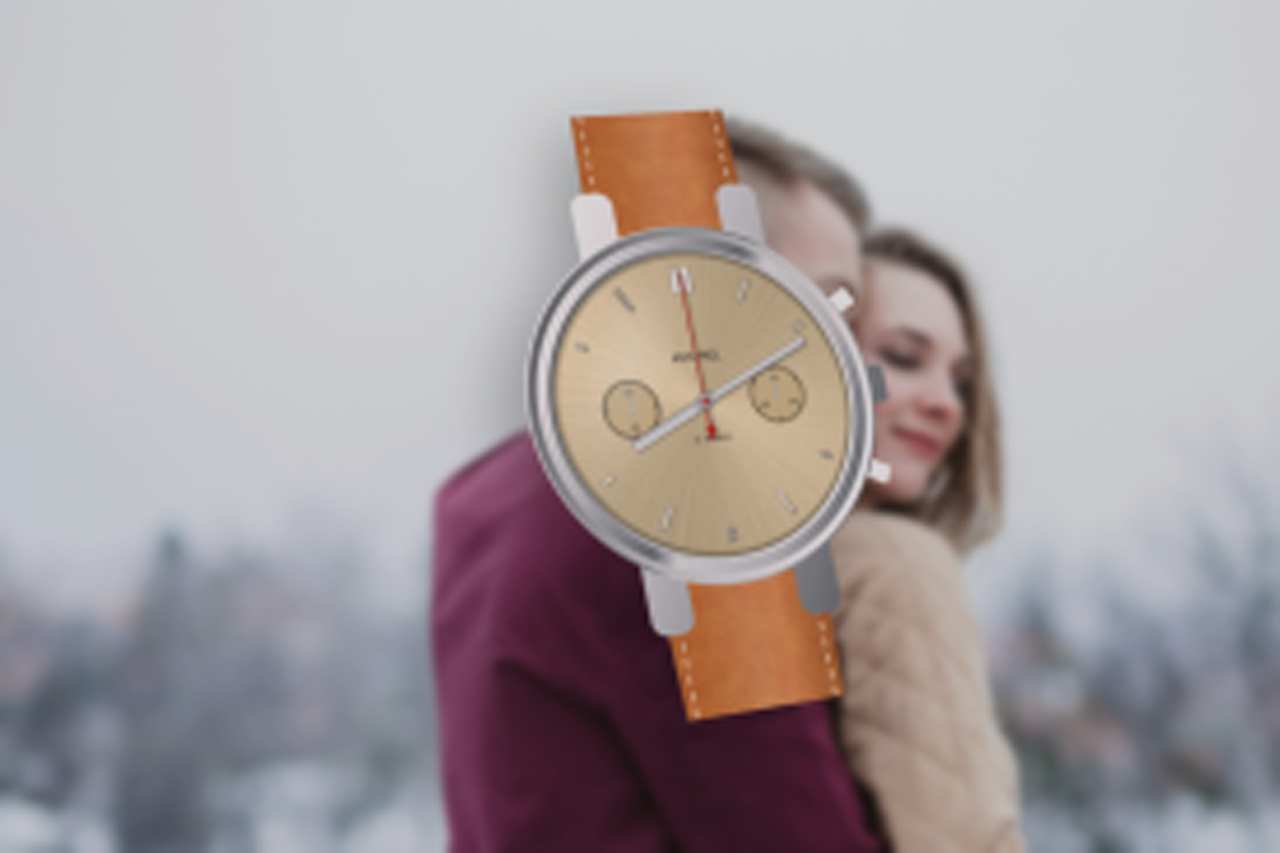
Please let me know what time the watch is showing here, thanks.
8:11
